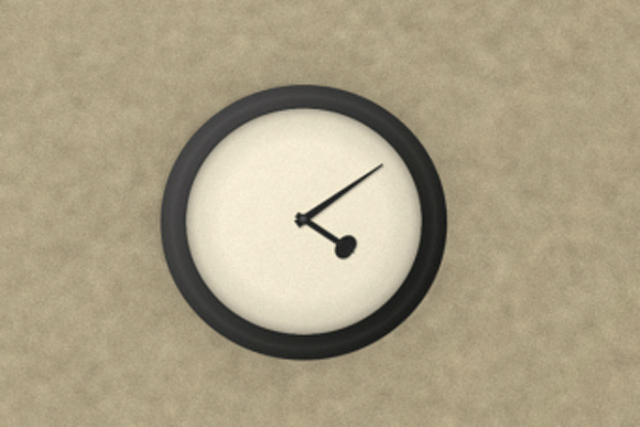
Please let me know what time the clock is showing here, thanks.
4:09
